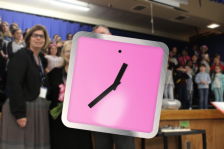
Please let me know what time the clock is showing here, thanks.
12:37
